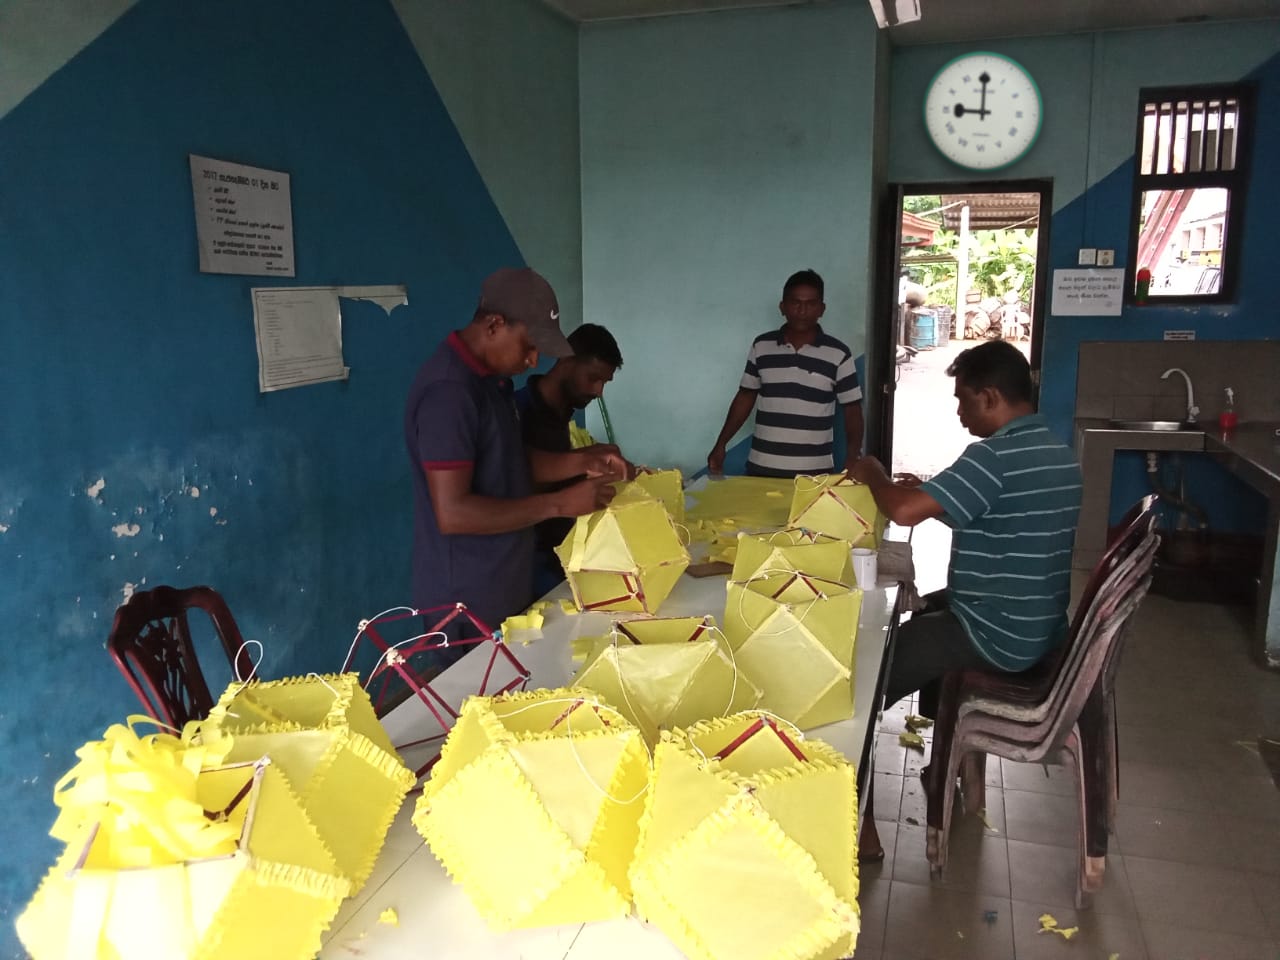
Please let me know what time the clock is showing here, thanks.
9:00
